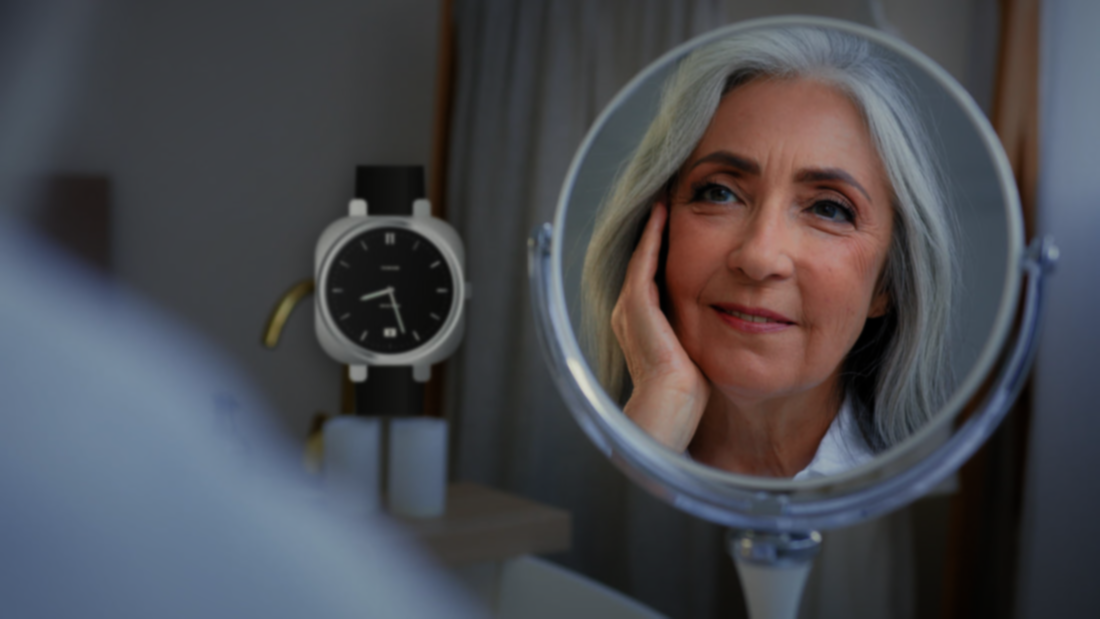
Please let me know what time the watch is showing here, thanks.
8:27
